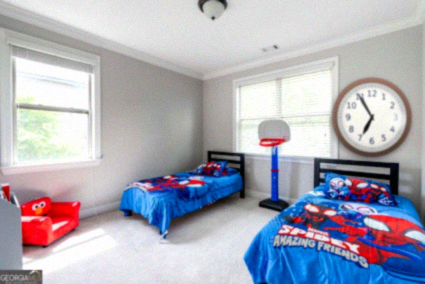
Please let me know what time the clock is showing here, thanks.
6:55
